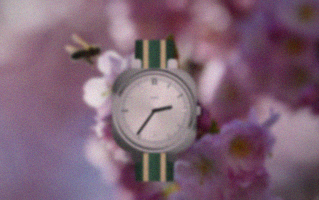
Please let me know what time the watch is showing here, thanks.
2:36
